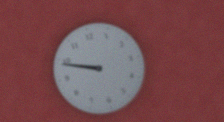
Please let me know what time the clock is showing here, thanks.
9:49
